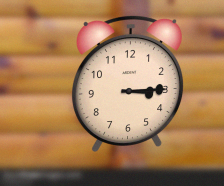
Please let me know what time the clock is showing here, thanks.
3:15
